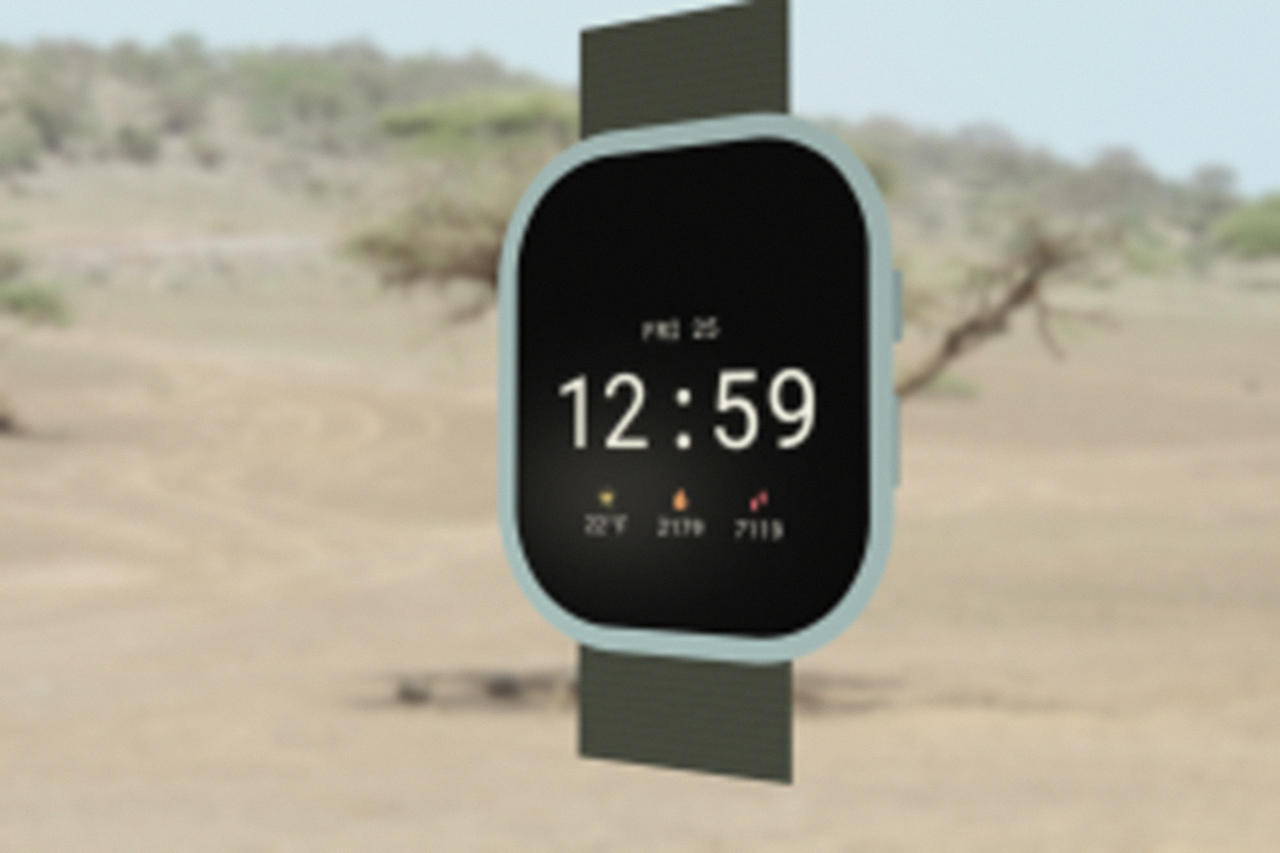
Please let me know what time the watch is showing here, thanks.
12:59
